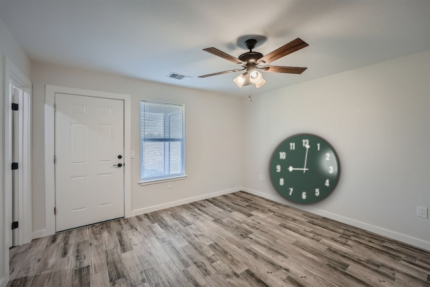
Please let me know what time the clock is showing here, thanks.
9:01
